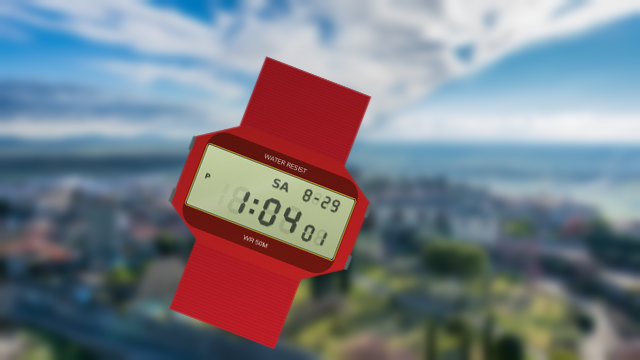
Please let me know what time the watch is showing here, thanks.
1:04:01
